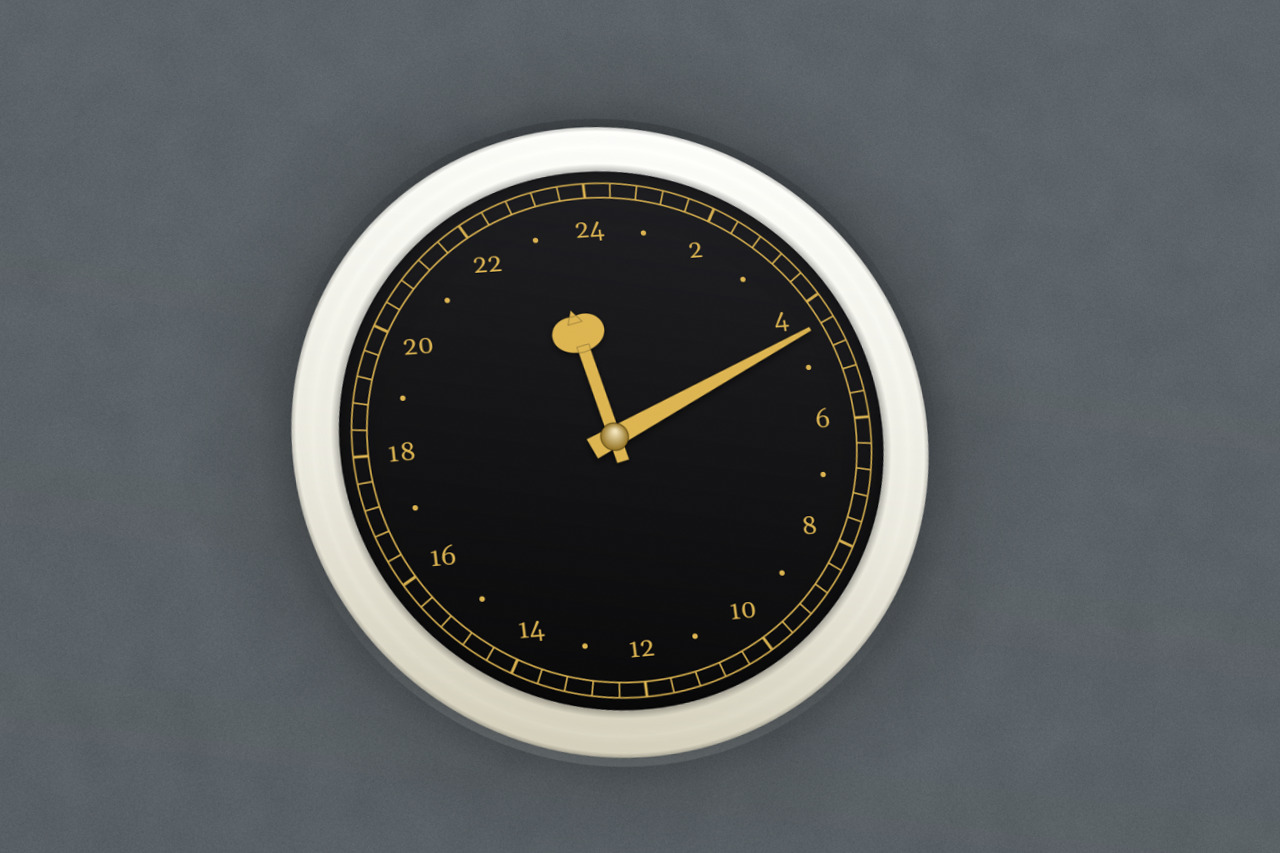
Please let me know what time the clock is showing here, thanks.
23:11
